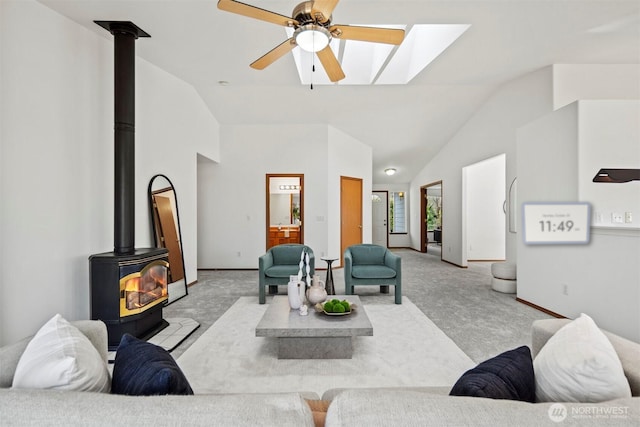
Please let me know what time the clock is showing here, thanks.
11:49
